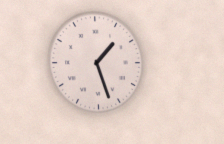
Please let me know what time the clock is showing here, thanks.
1:27
